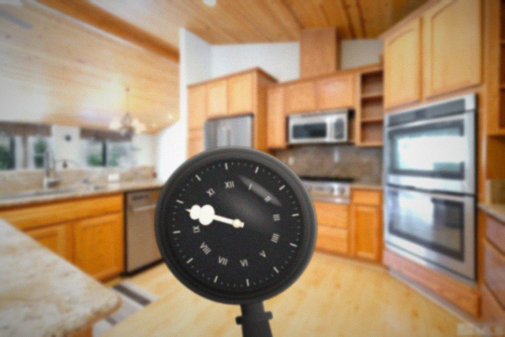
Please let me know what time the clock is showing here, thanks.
9:49
